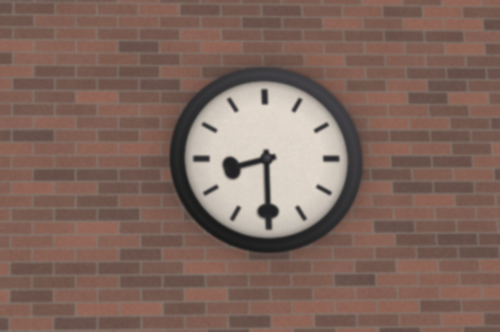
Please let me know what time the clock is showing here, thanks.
8:30
